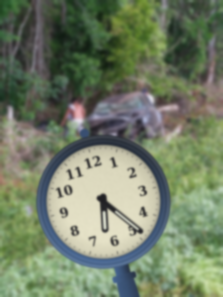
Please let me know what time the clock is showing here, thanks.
6:24
